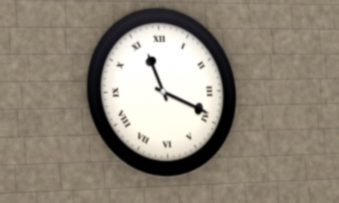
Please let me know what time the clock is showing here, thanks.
11:19
